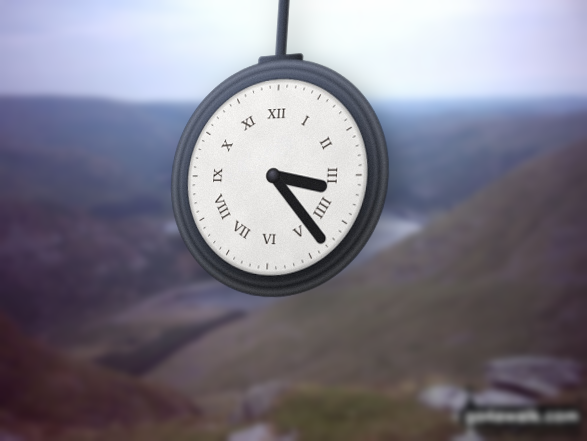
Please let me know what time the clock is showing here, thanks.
3:23
